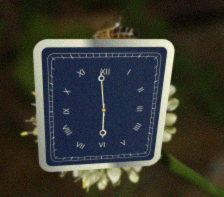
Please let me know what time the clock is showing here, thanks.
5:59
